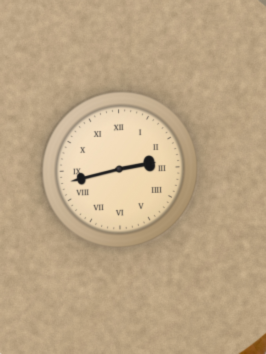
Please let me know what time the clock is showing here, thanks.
2:43
